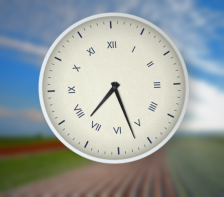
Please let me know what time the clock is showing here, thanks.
7:27
